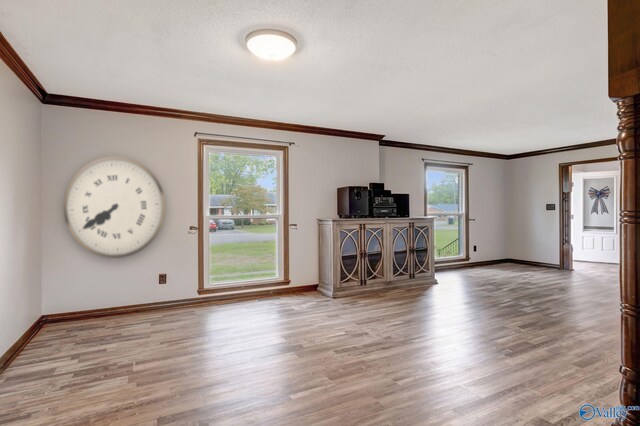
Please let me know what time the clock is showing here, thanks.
7:40
